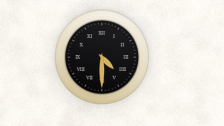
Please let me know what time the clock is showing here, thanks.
4:30
